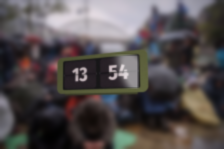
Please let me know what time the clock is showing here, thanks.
13:54
